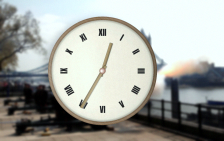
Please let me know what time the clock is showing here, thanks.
12:35
